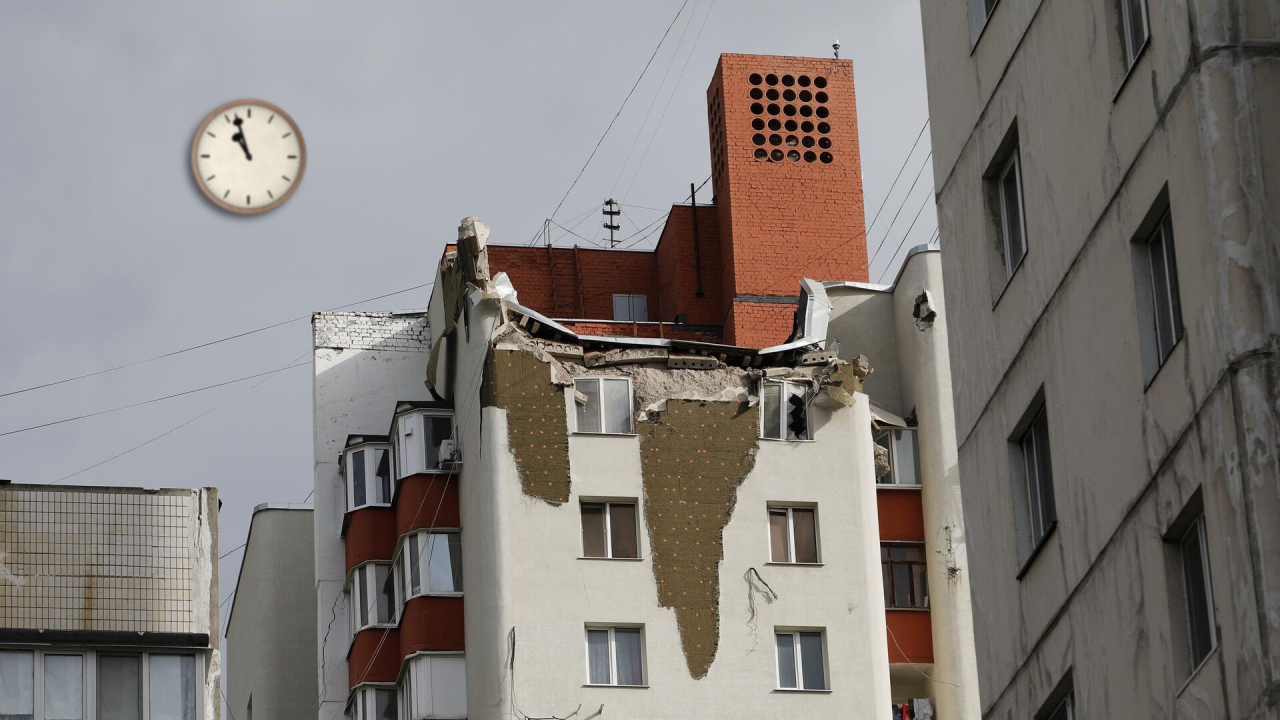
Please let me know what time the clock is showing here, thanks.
10:57
